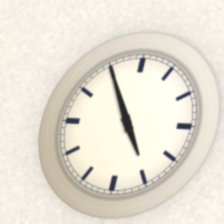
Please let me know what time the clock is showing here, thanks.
4:55
